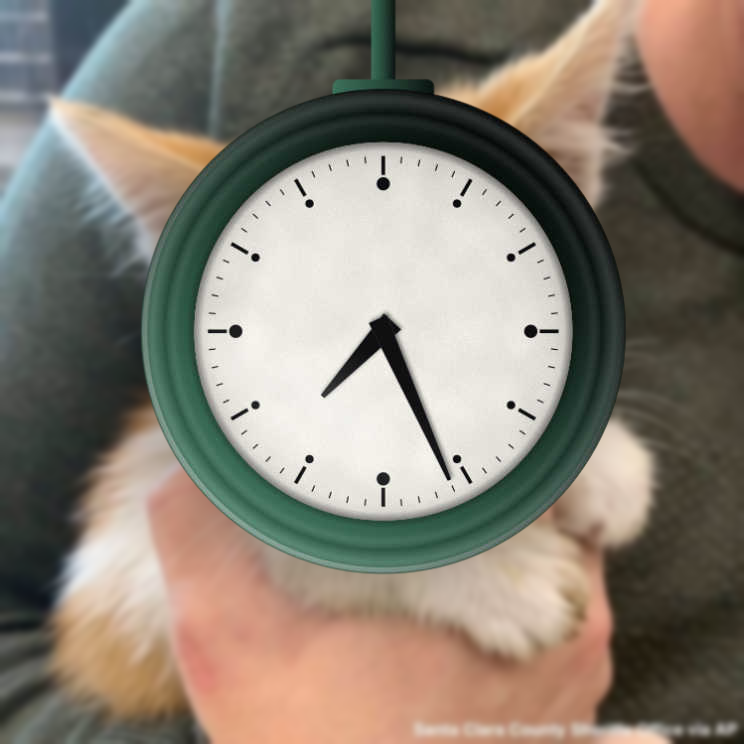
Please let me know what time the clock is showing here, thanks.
7:26
